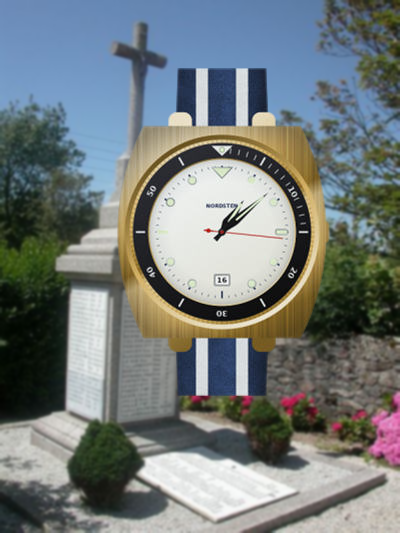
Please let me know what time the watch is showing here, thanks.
1:08:16
